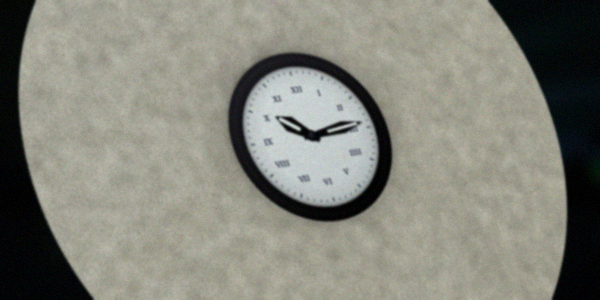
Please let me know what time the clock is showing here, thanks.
10:14
